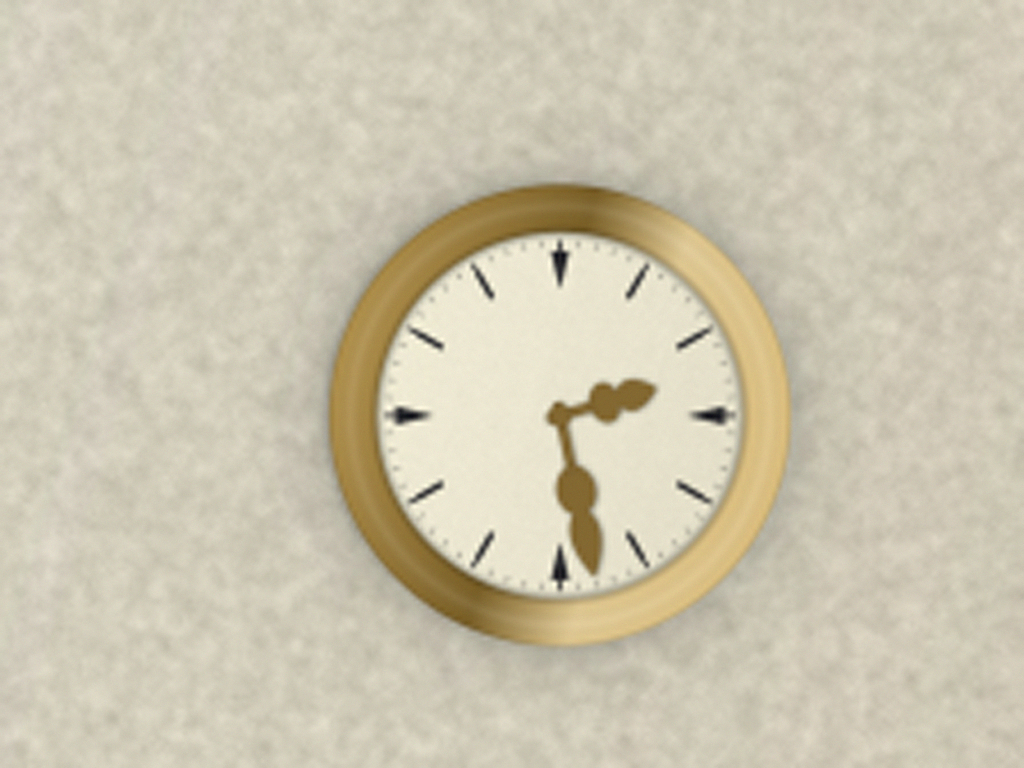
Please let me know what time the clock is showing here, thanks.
2:28
